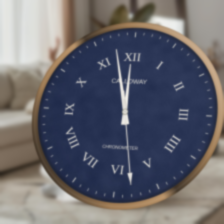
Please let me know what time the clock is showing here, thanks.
11:57:28
